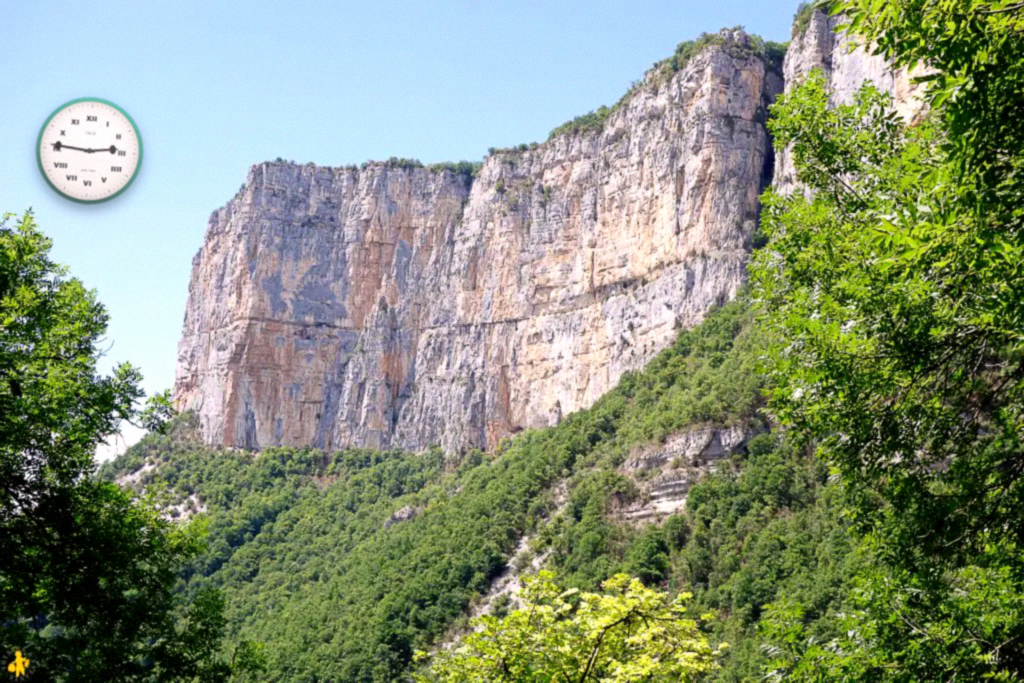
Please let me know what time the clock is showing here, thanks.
2:46
